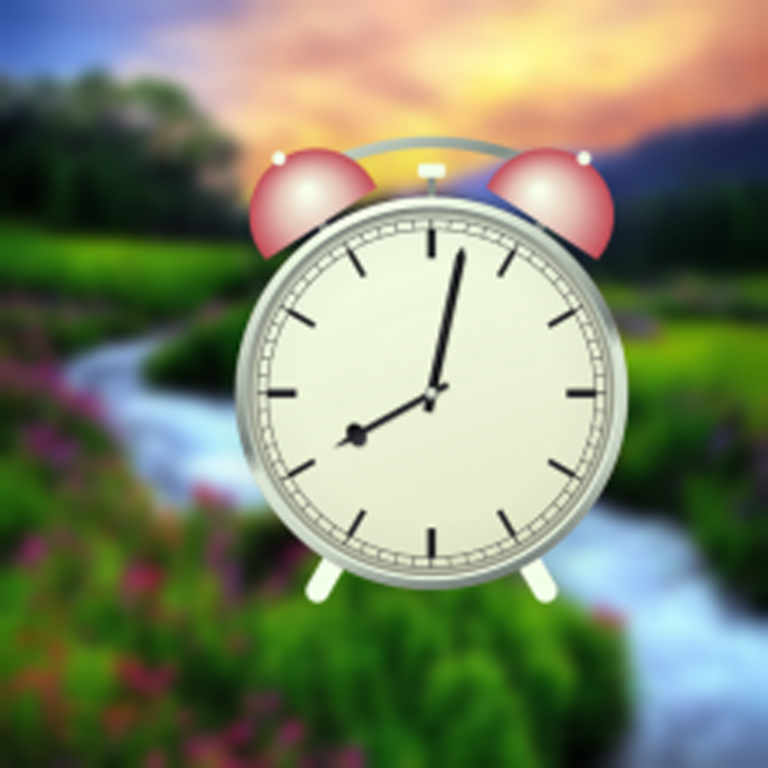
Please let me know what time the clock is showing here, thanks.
8:02
